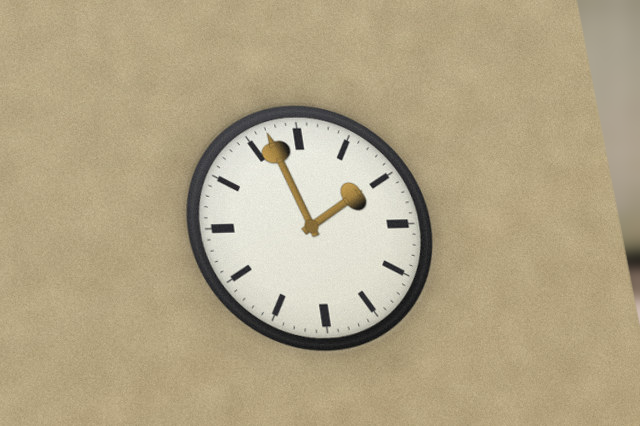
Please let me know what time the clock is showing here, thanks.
1:57
